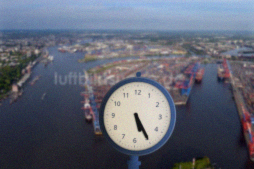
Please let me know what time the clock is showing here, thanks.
5:25
